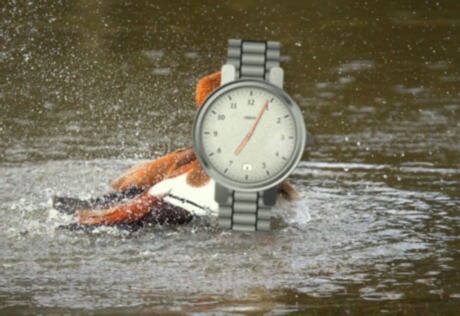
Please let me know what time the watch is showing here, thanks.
7:04
